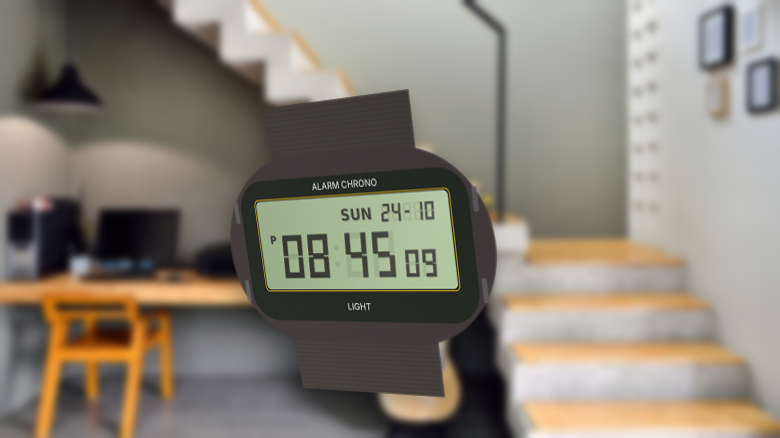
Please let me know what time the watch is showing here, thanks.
8:45:09
